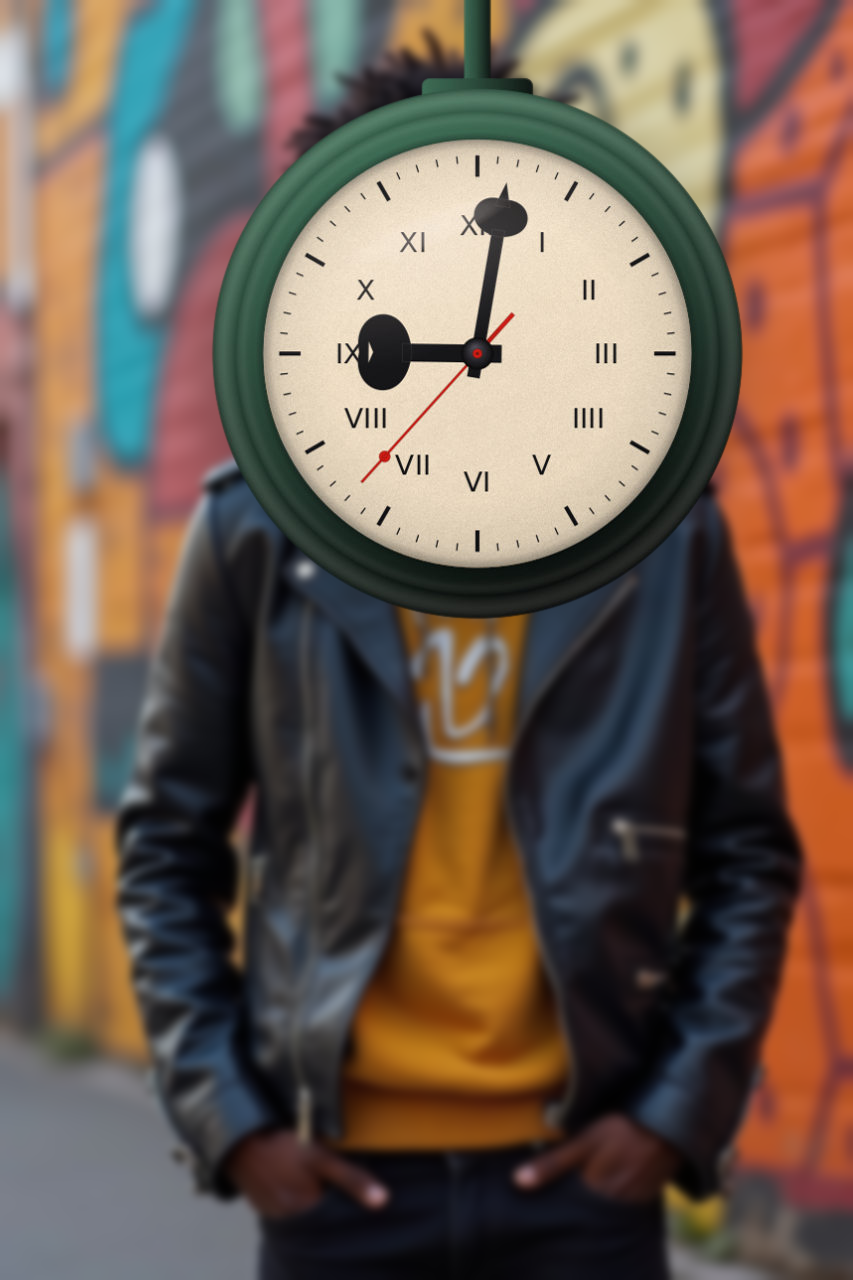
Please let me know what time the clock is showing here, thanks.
9:01:37
